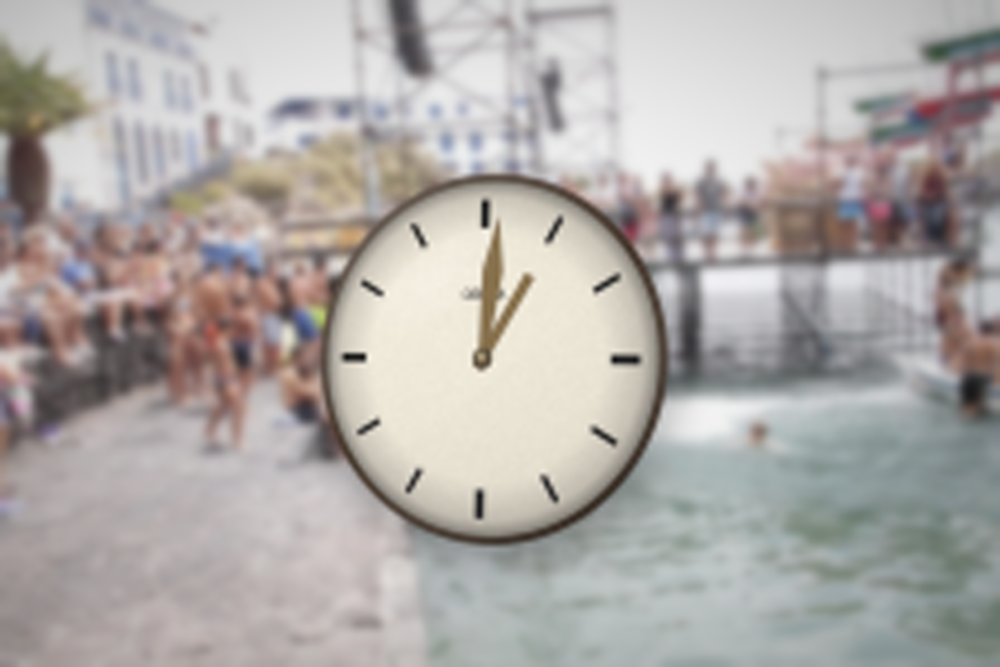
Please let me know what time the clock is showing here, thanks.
1:01
